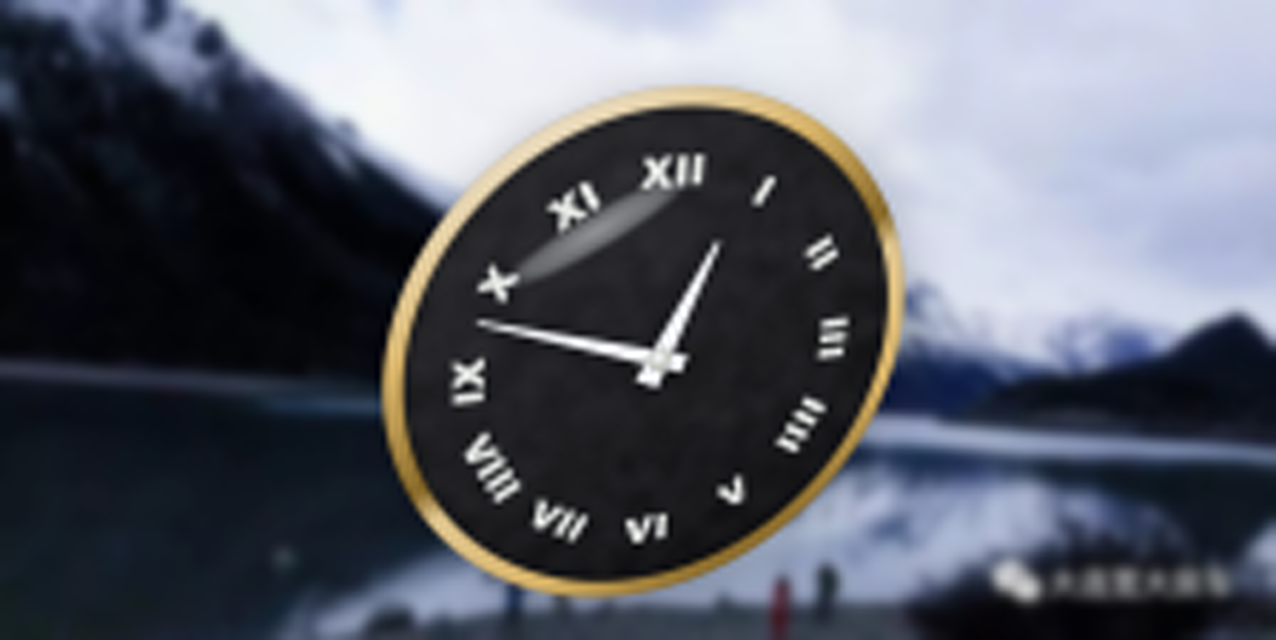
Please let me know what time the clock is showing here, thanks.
12:48
